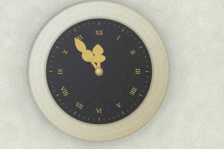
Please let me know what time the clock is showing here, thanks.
11:54
